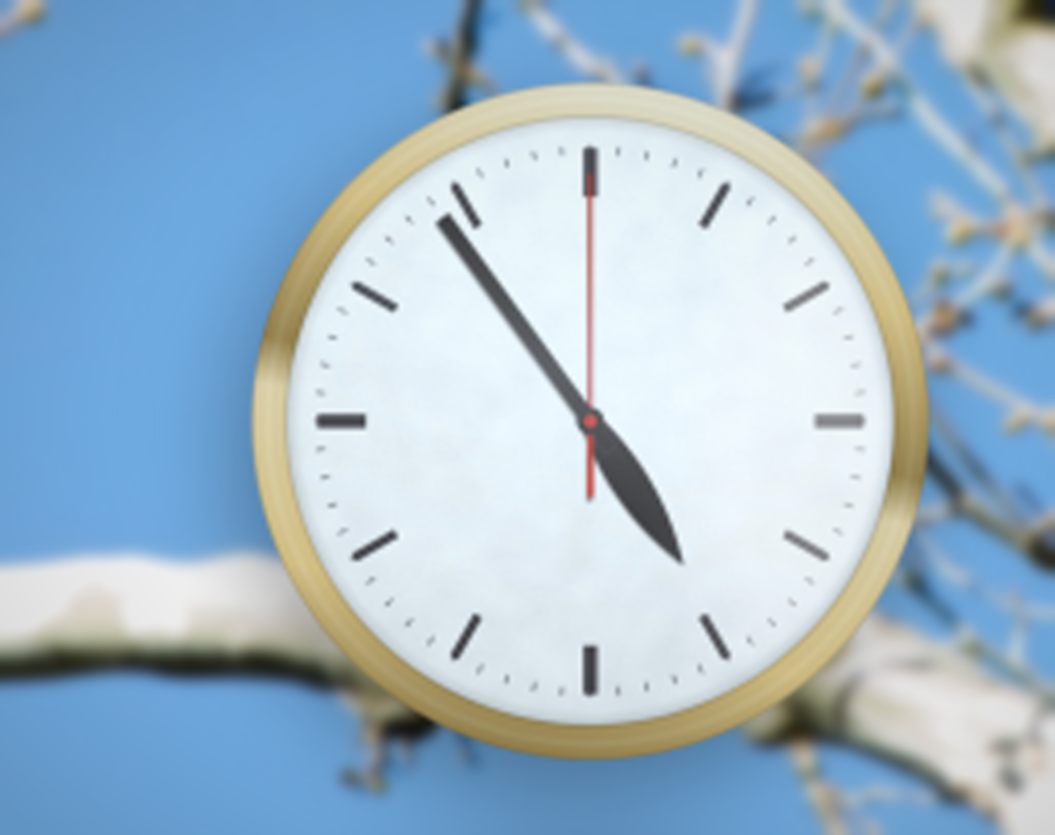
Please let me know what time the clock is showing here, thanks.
4:54:00
